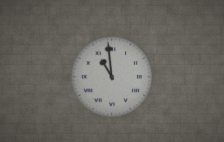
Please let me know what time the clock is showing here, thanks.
10:59
